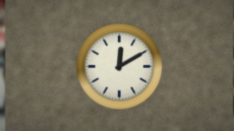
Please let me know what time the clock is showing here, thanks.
12:10
